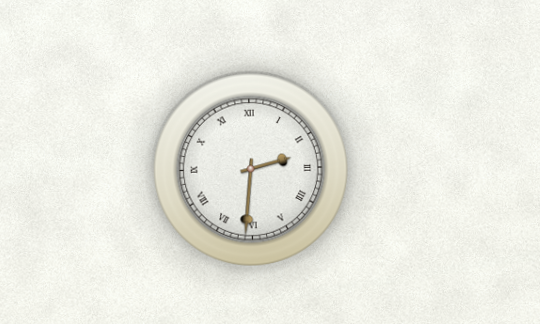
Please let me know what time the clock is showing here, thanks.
2:31
